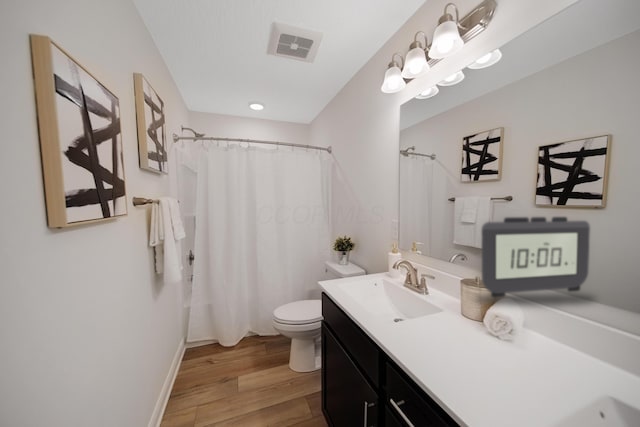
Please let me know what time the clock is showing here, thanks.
10:00
